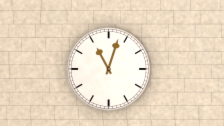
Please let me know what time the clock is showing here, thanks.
11:03
